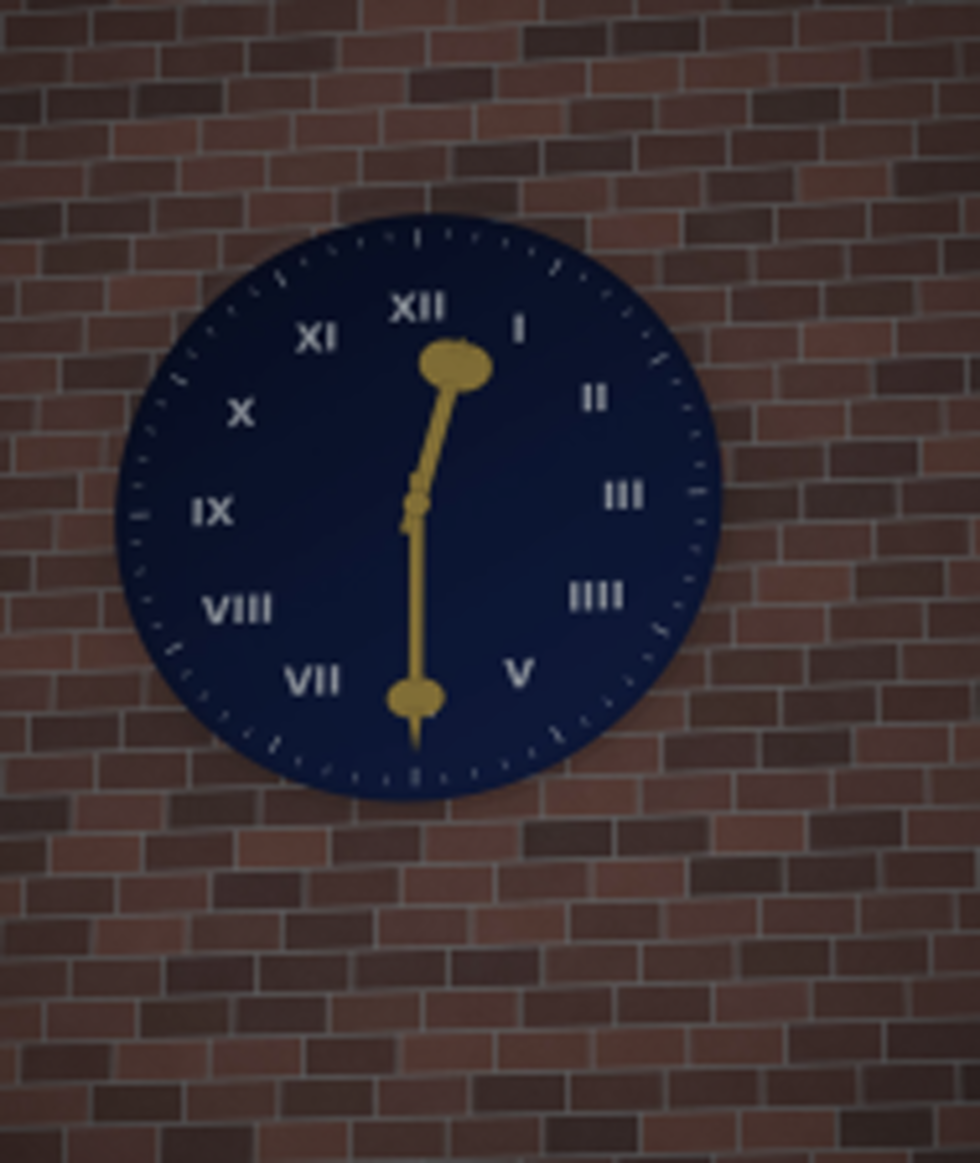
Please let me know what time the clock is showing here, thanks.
12:30
